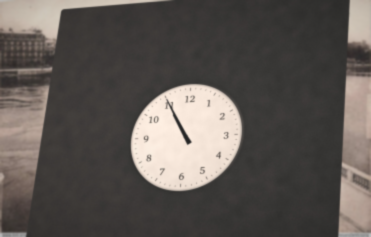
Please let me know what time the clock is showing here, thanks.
10:55
